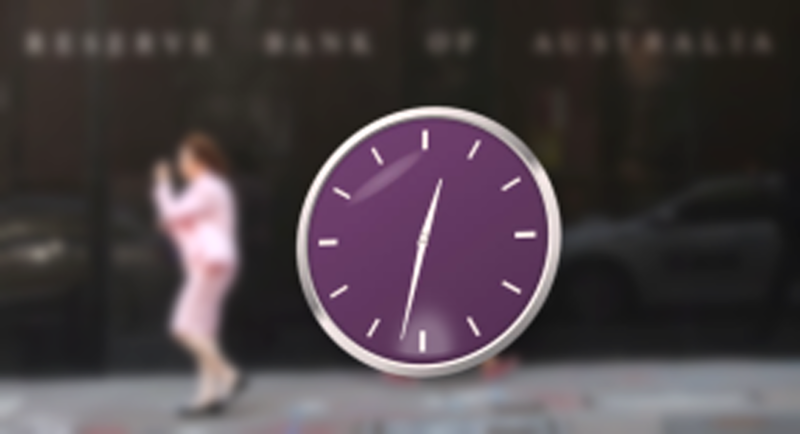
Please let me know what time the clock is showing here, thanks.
12:32
